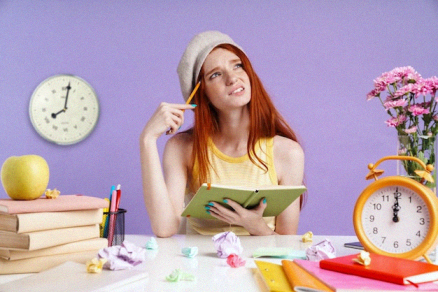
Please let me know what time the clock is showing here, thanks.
8:02
